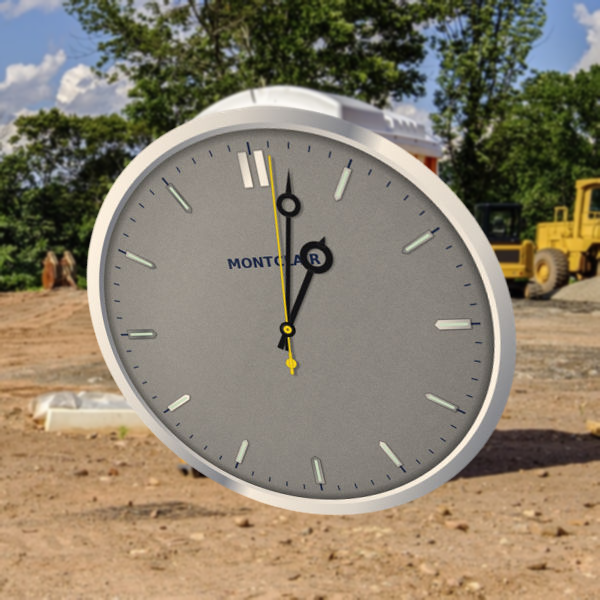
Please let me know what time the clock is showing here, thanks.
1:02:01
